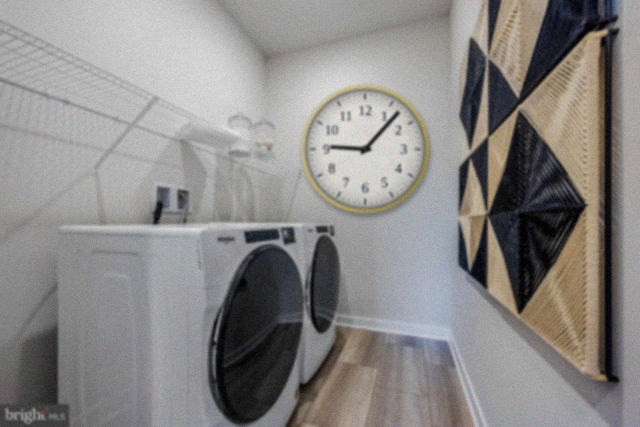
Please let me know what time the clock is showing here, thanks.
9:07
